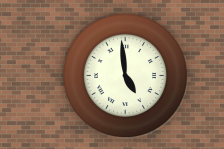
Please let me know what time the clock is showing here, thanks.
4:59
